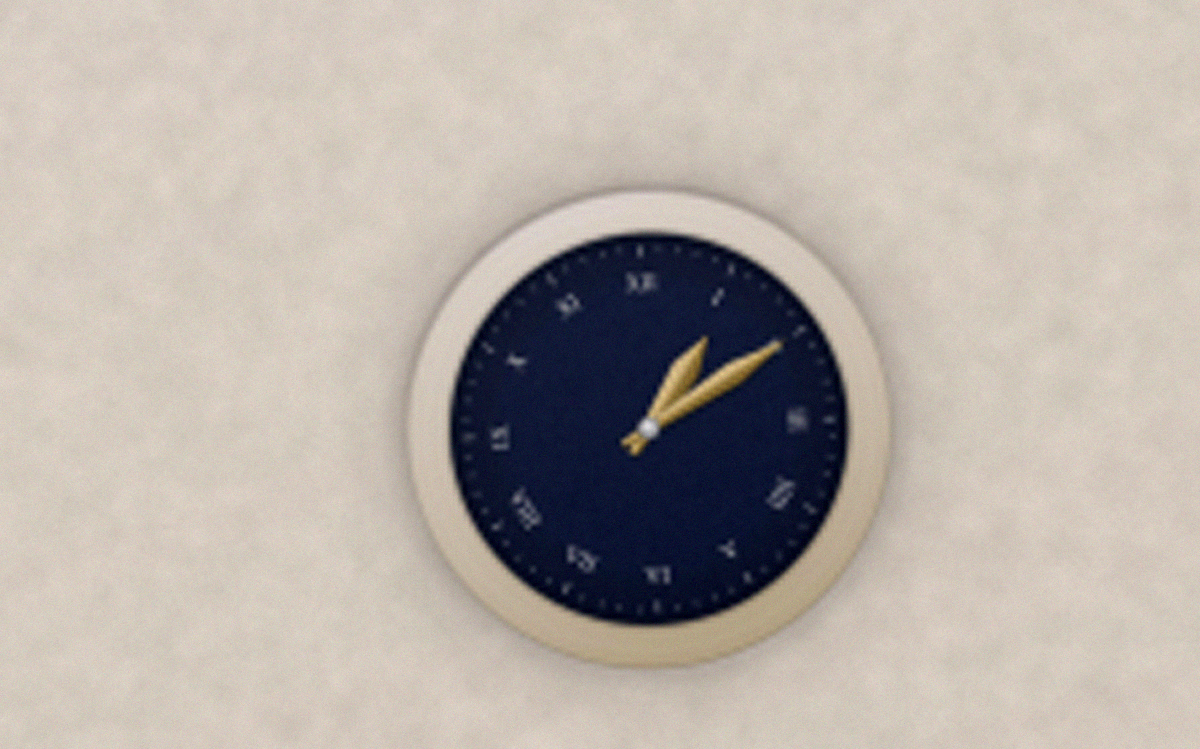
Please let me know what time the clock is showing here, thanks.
1:10
